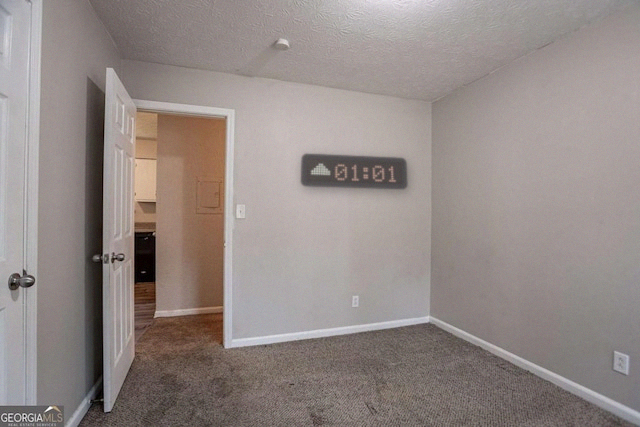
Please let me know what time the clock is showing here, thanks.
1:01
